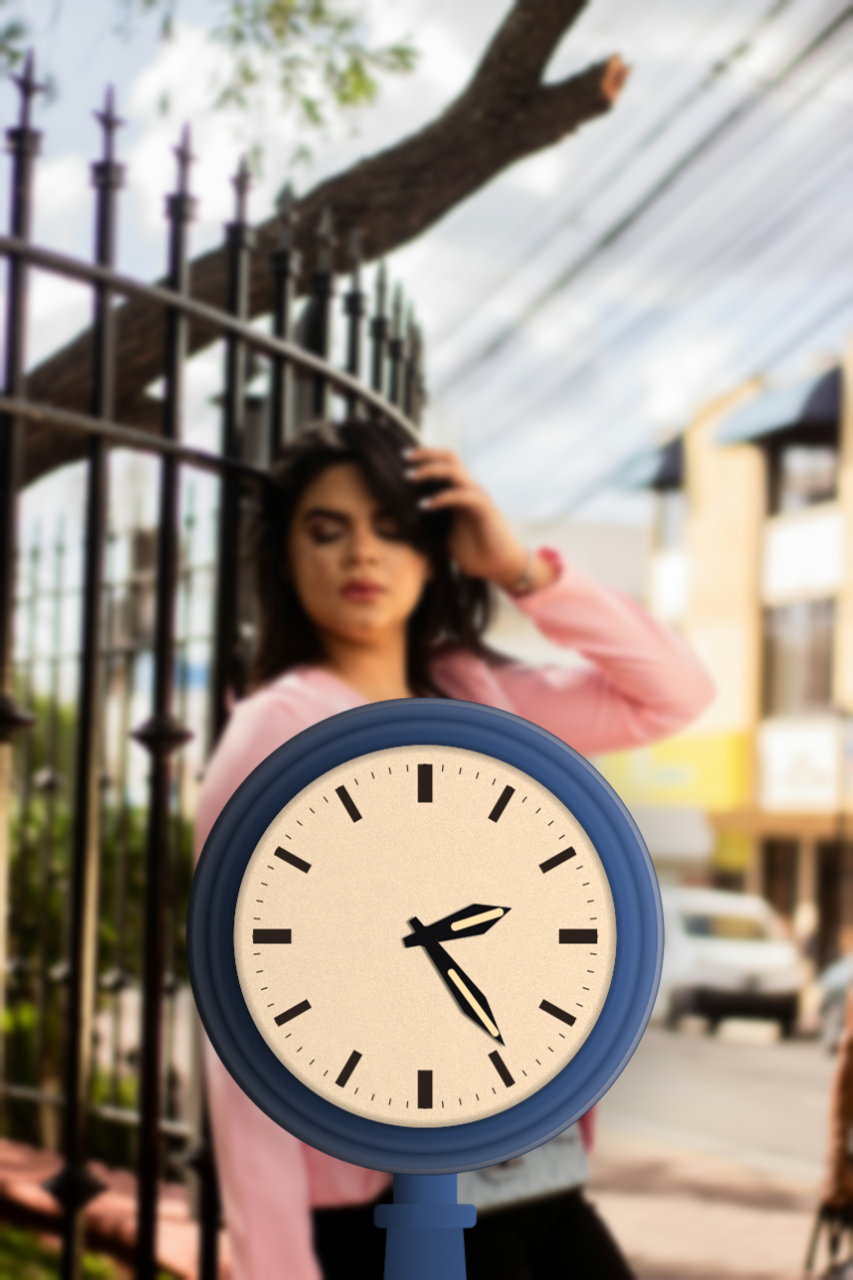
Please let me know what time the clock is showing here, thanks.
2:24
